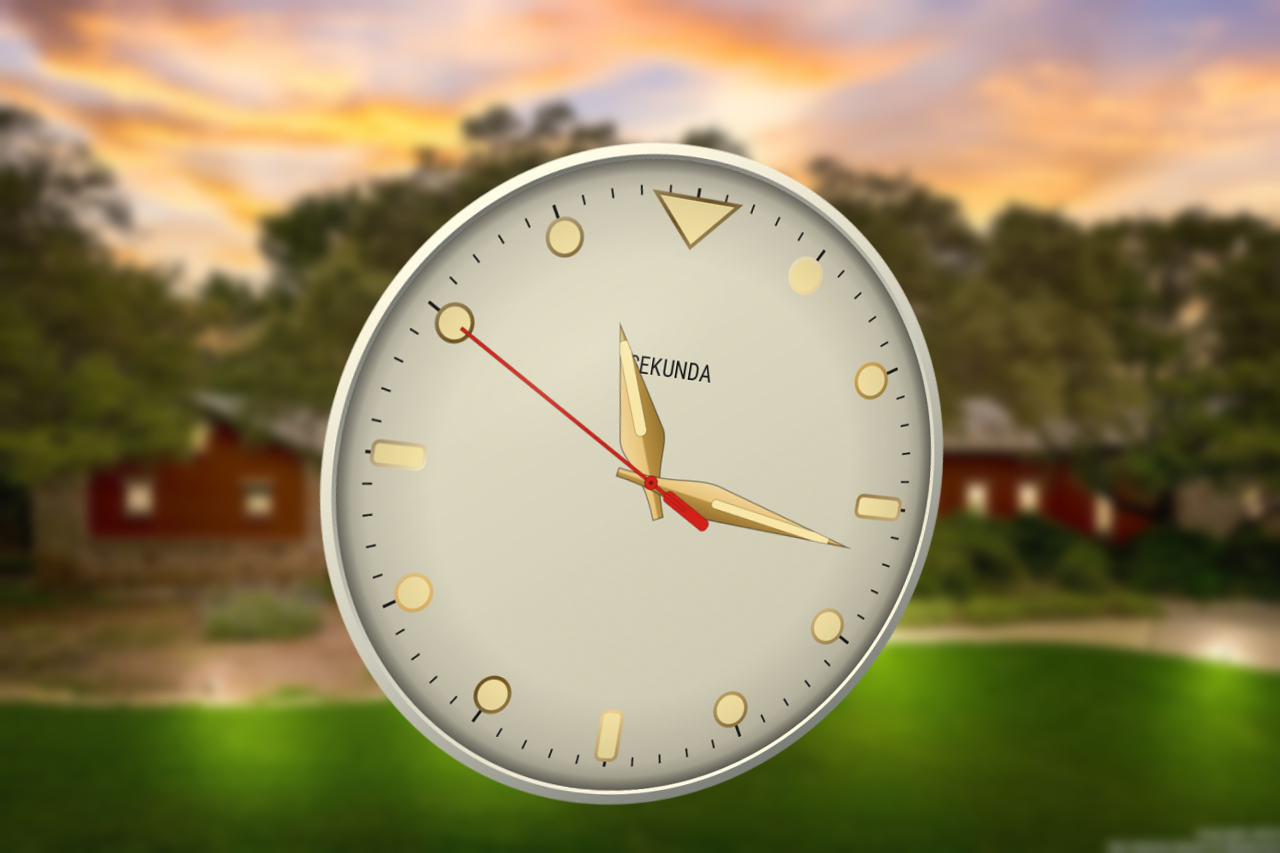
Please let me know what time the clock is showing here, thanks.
11:16:50
